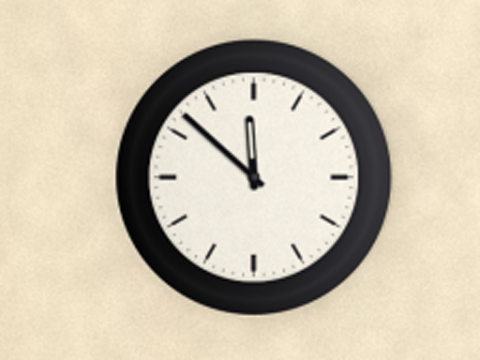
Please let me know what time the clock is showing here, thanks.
11:52
